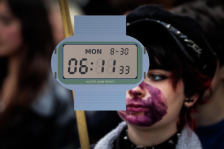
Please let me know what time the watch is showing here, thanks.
6:11:33
